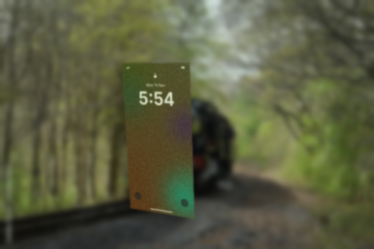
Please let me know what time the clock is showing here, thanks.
5:54
